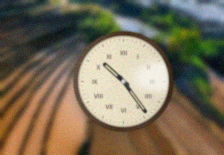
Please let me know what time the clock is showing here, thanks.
10:24
